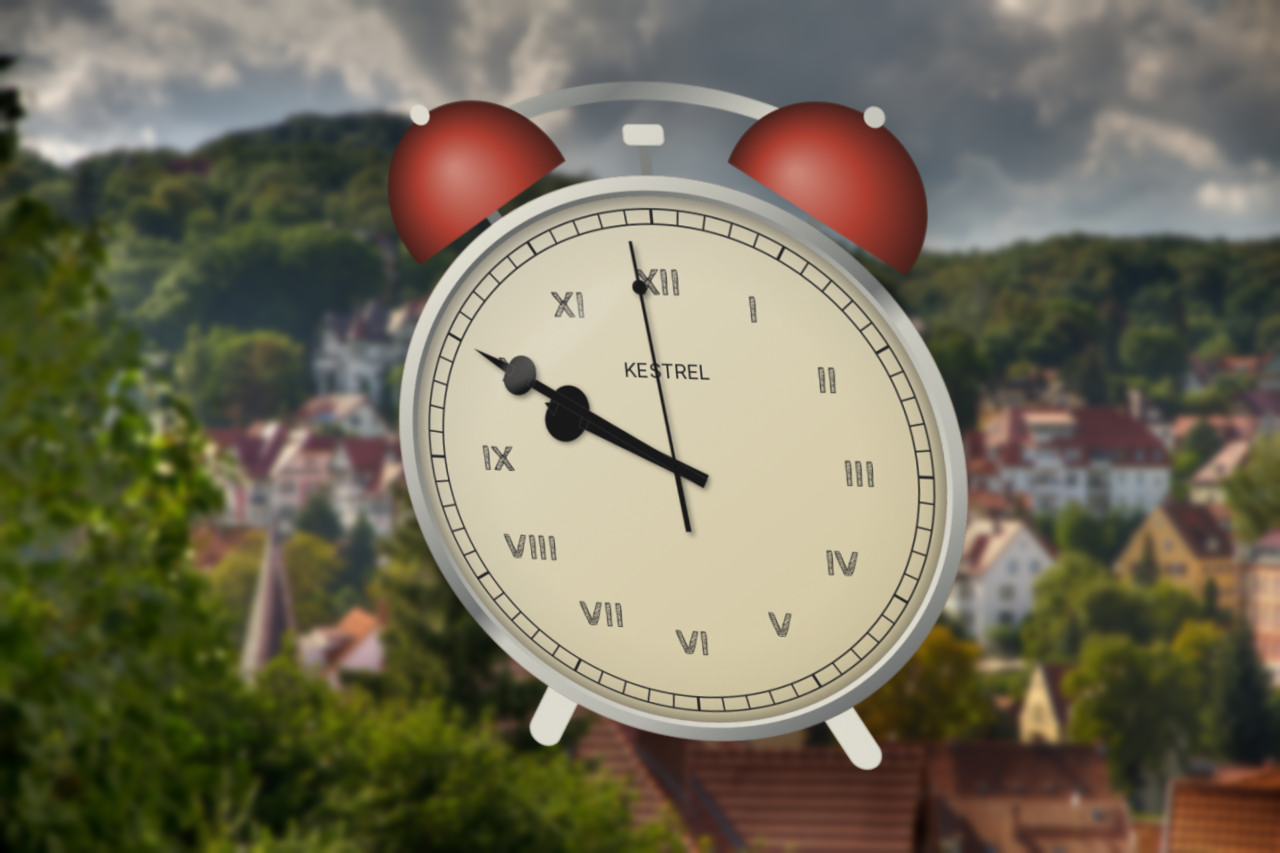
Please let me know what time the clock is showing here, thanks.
9:49:59
